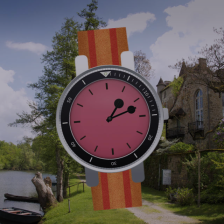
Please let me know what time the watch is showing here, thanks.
1:12
